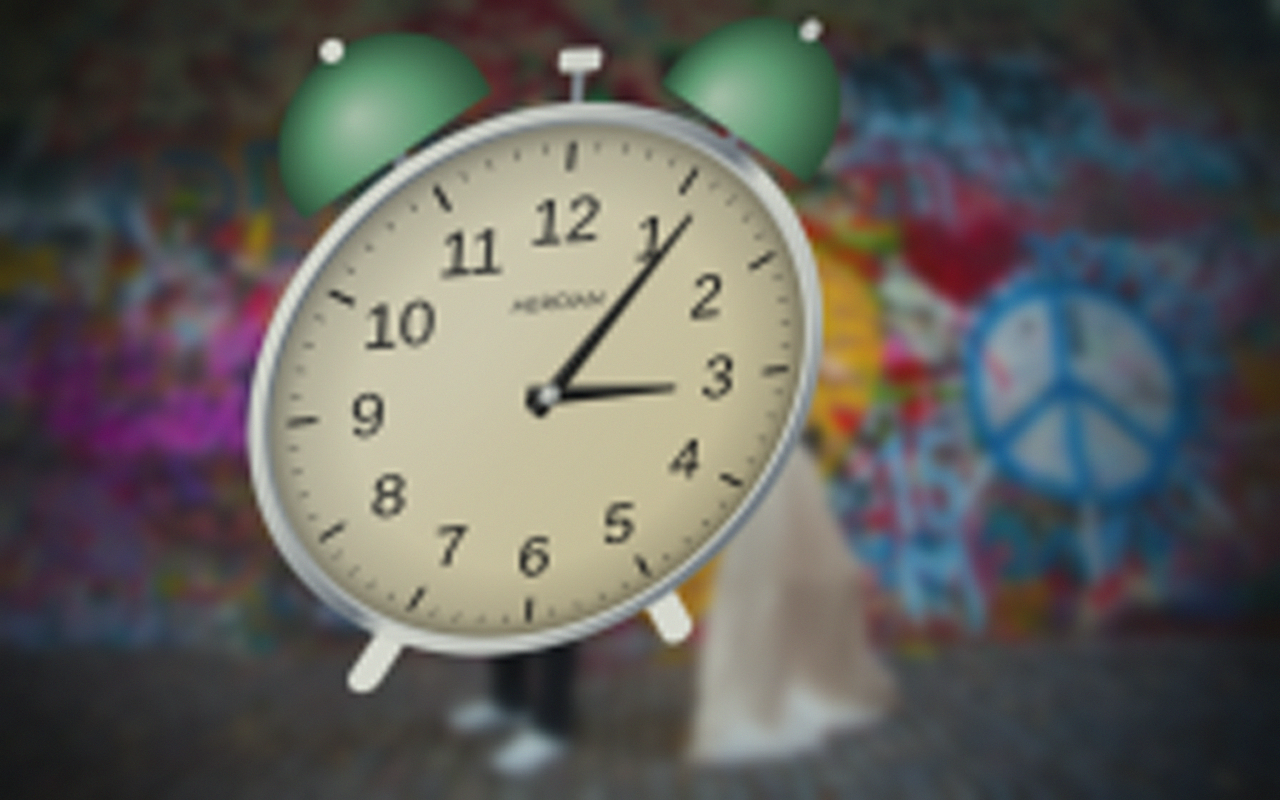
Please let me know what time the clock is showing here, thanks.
3:06
